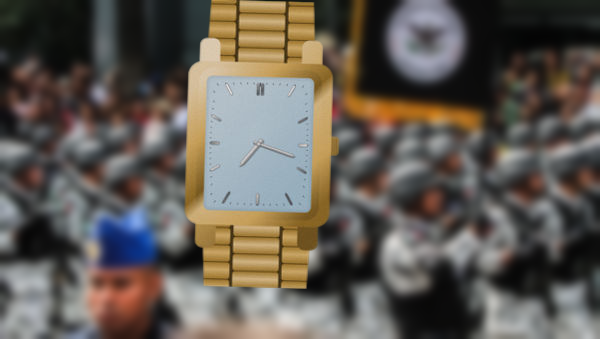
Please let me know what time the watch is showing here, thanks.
7:18
